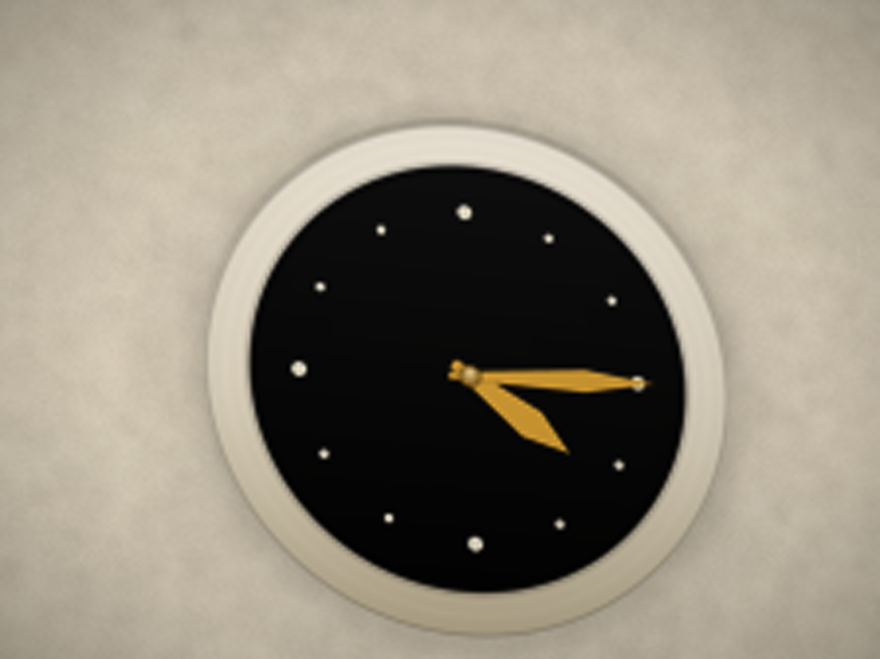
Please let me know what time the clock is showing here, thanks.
4:15
